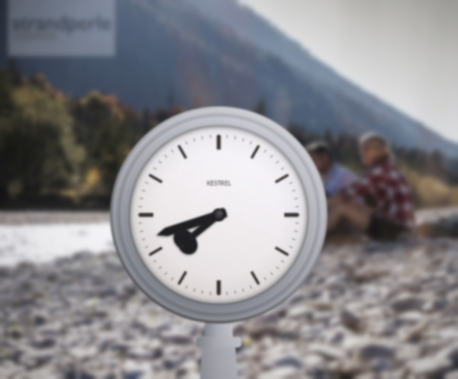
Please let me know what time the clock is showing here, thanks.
7:42
